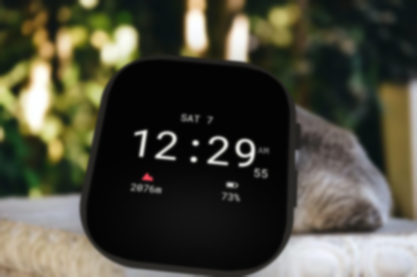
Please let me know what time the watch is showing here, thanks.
12:29:55
